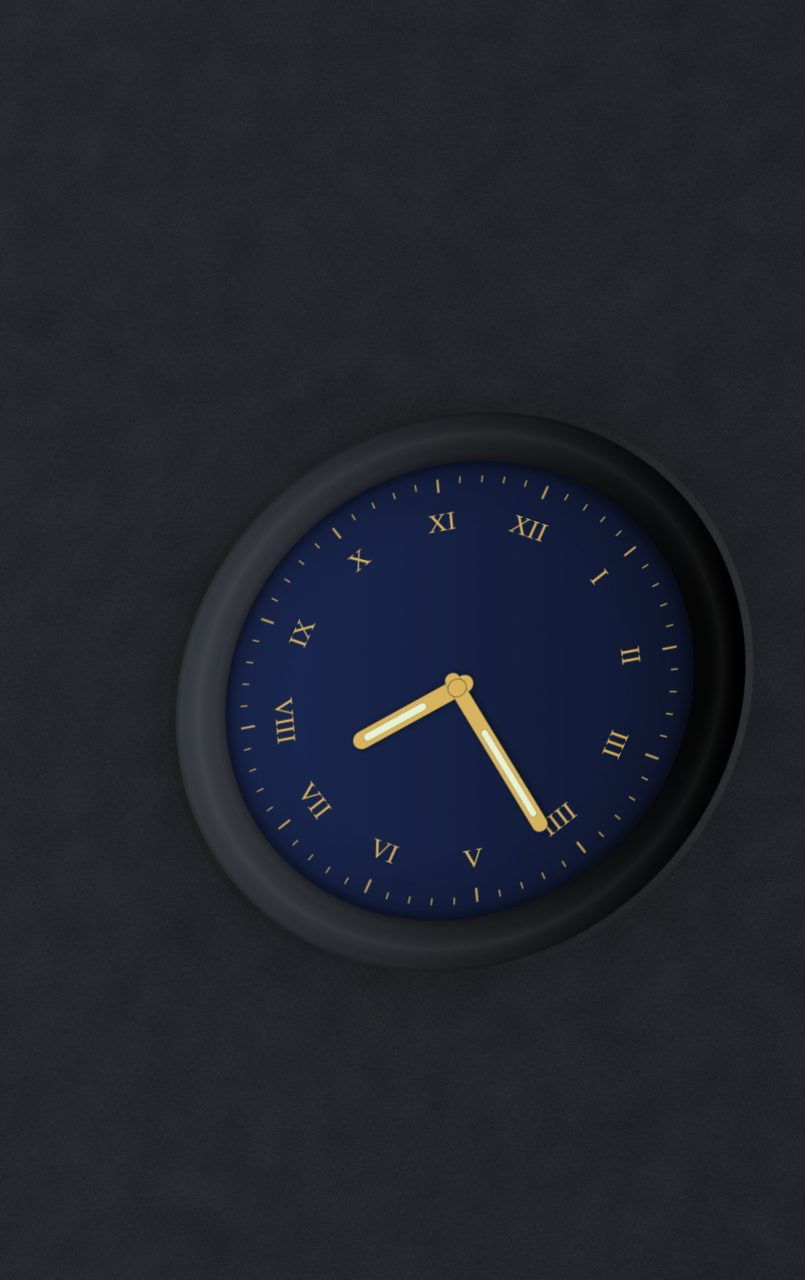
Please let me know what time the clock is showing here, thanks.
7:21
